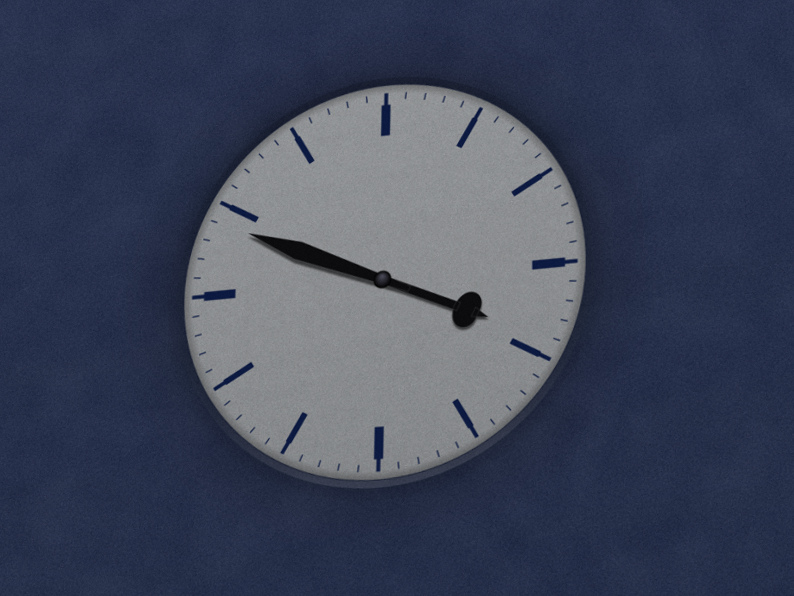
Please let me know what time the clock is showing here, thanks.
3:49
